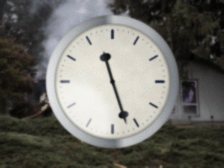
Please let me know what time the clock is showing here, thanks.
11:27
